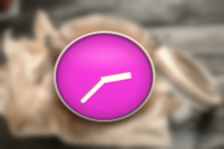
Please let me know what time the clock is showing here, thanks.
2:37
